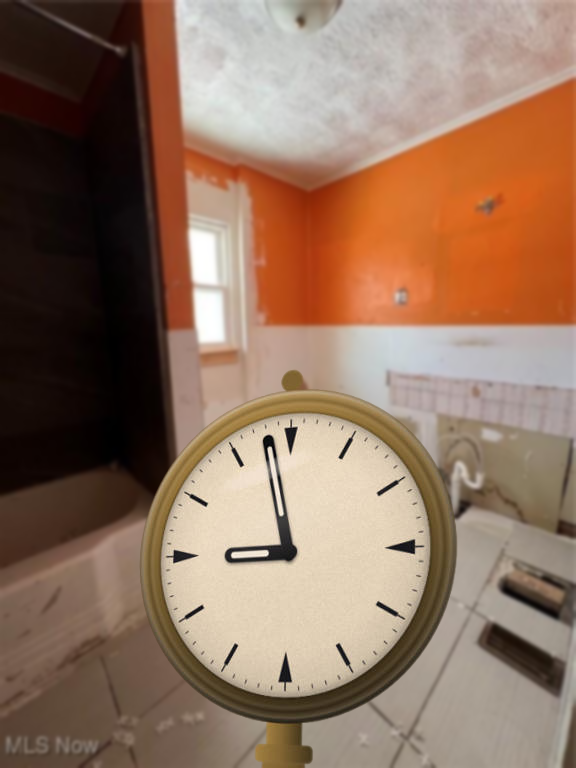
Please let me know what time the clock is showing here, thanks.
8:58
